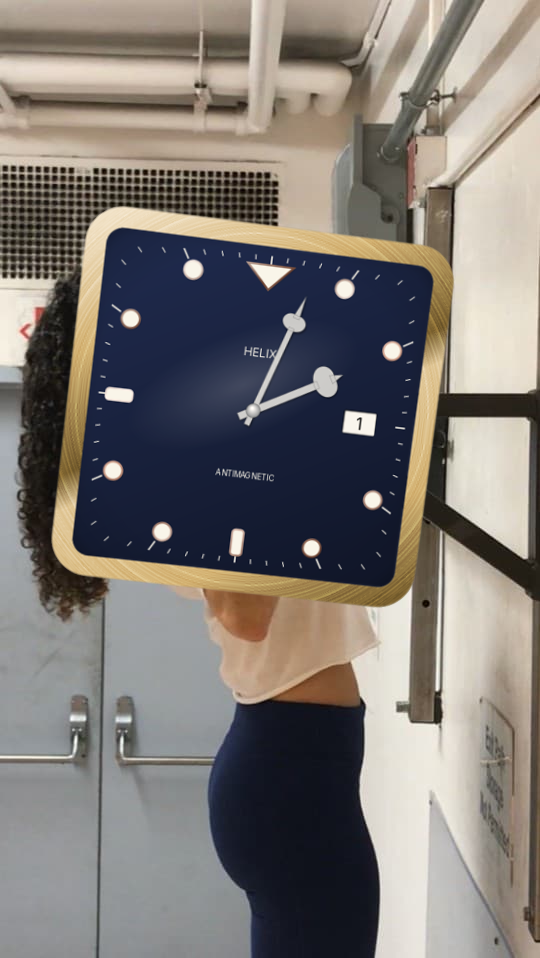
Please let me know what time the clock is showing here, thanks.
2:03
